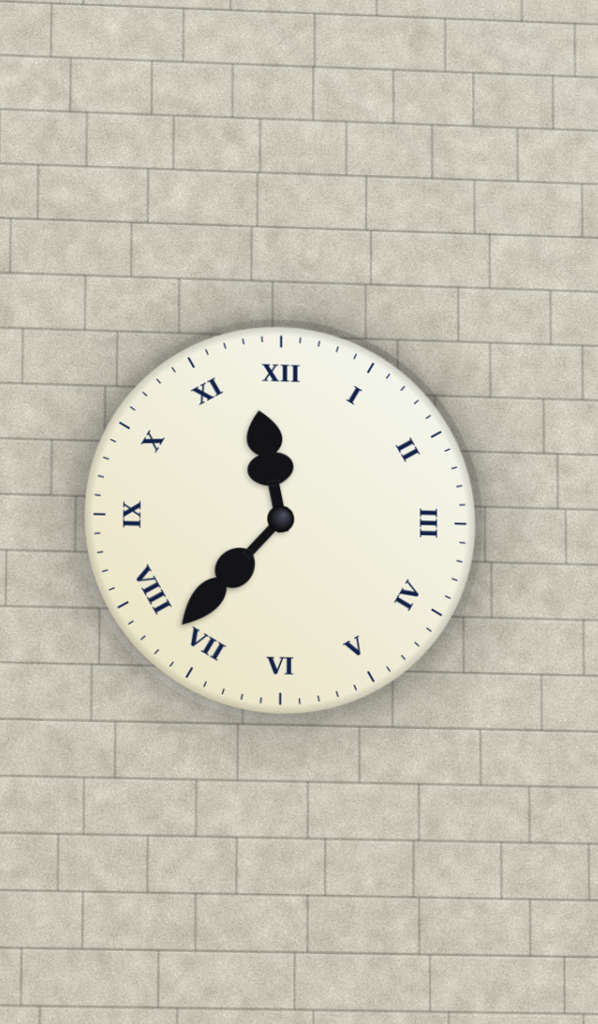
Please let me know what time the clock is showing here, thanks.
11:37
